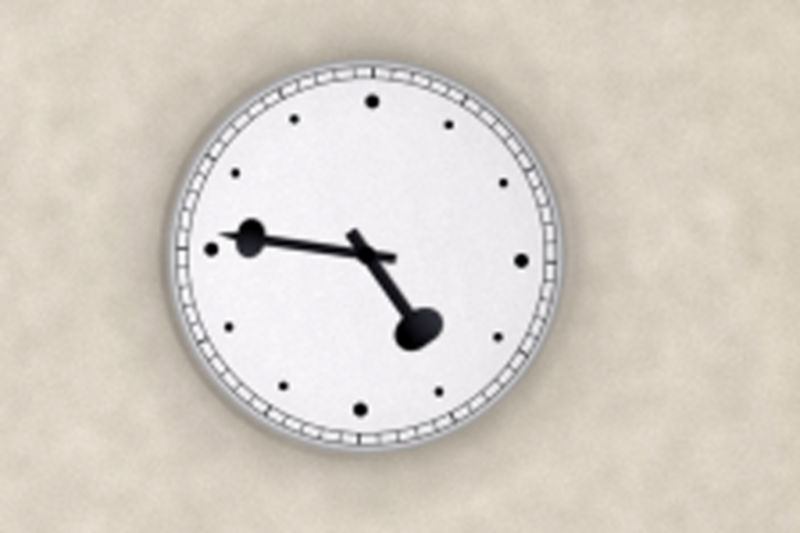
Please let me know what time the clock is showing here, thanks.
4:46
